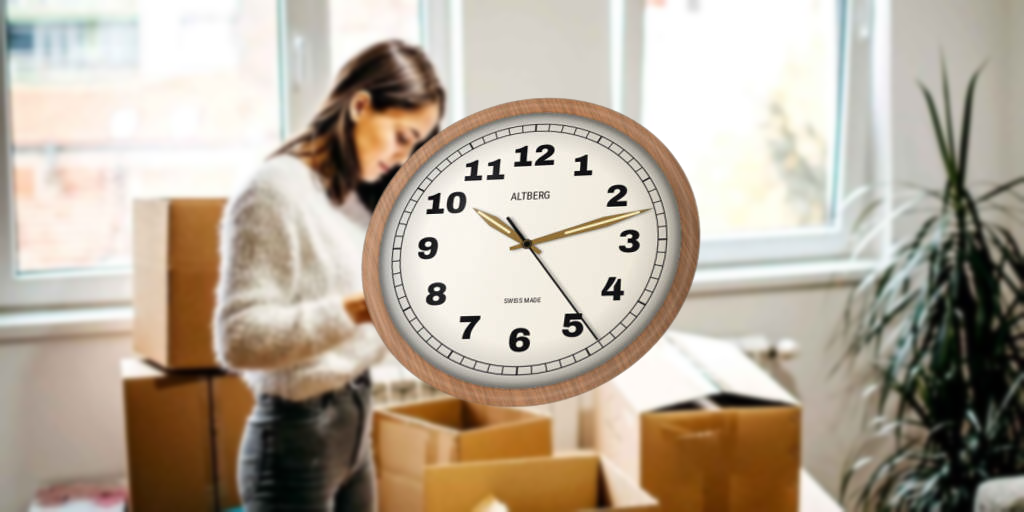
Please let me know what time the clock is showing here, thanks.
10:12:24
